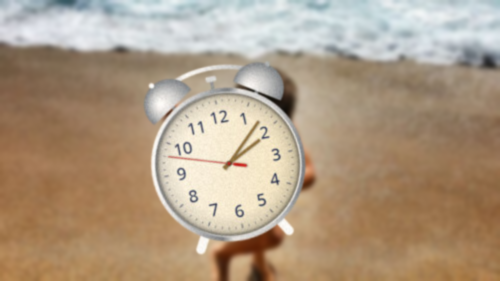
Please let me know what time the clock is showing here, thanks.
2:07:48
